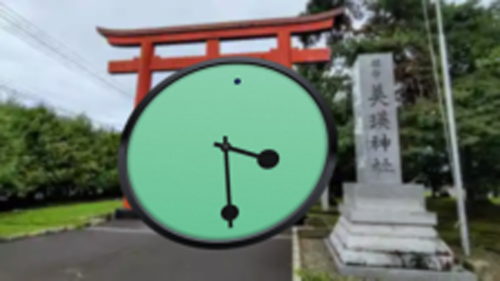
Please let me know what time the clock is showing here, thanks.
3:28
